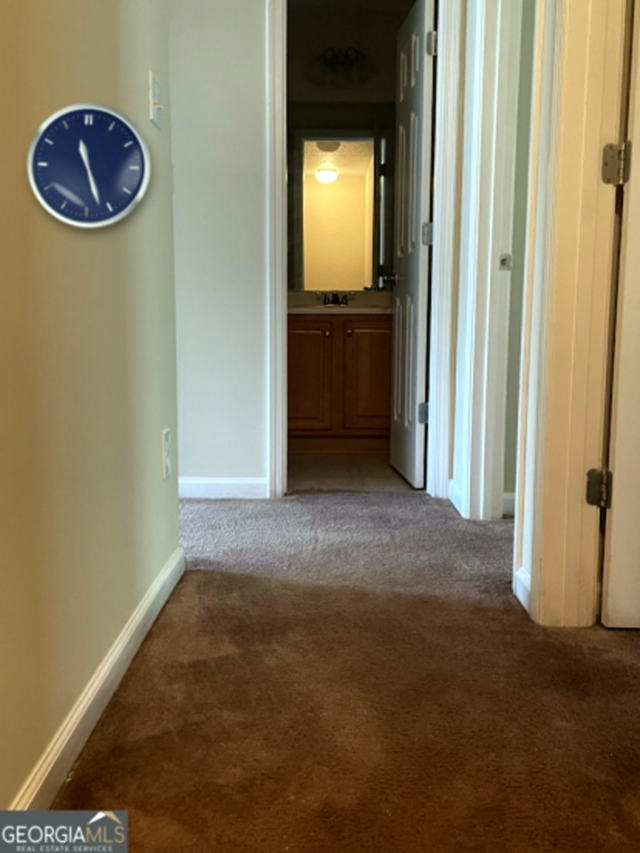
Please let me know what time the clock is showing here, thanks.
11:27
